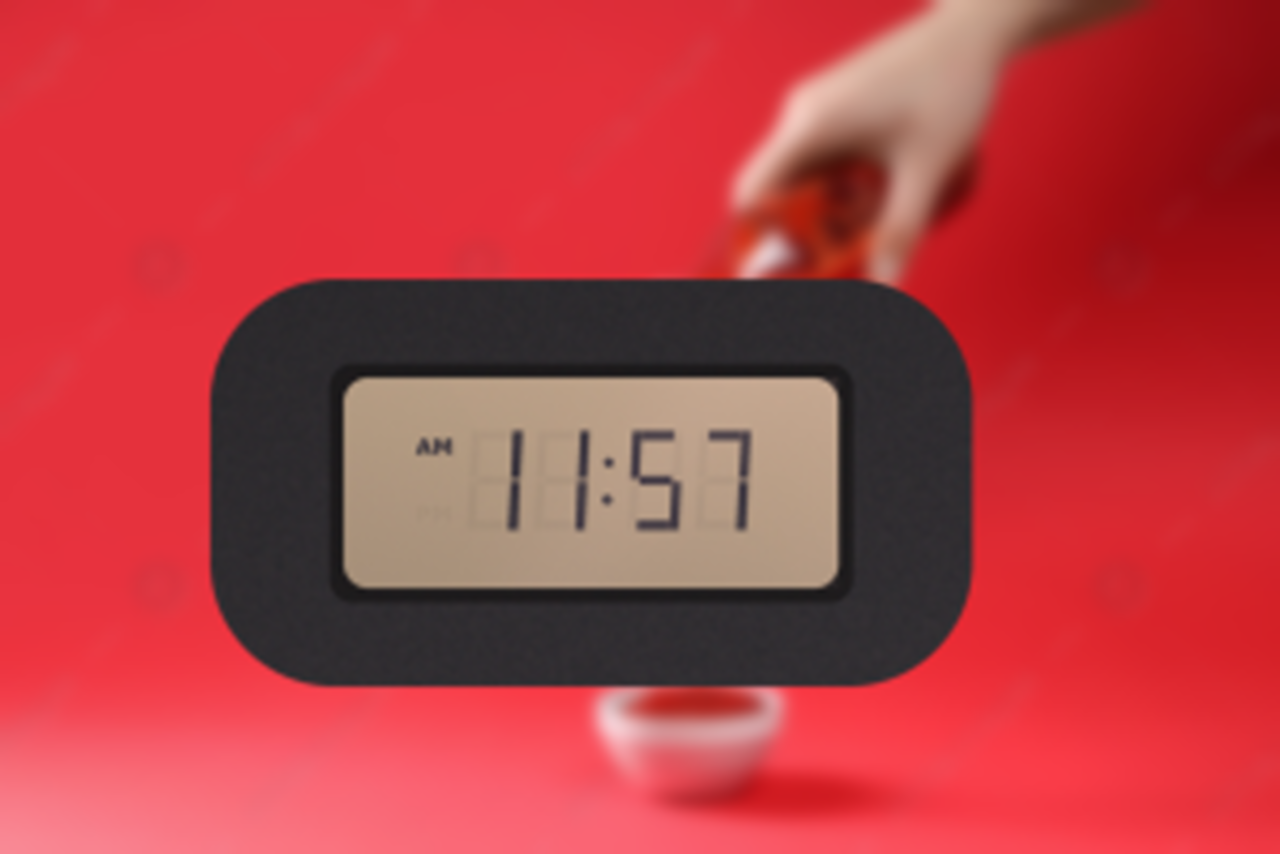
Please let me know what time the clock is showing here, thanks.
11:57
